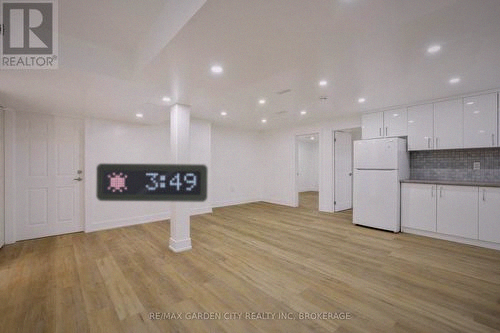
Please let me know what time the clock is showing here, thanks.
3:49
